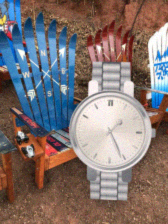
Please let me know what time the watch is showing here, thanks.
1:26
